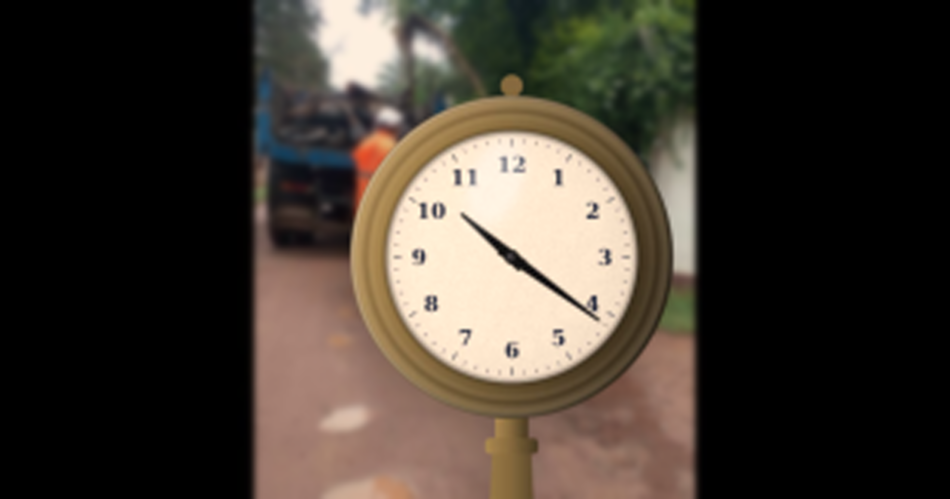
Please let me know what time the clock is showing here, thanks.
10:21
